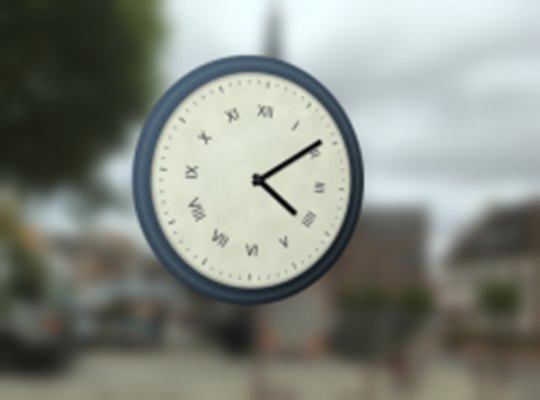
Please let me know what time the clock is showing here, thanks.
4:09
